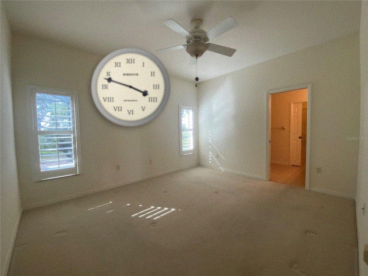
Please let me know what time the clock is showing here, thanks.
3:48
